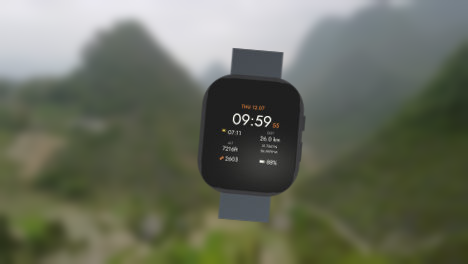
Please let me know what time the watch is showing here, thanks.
9:59
